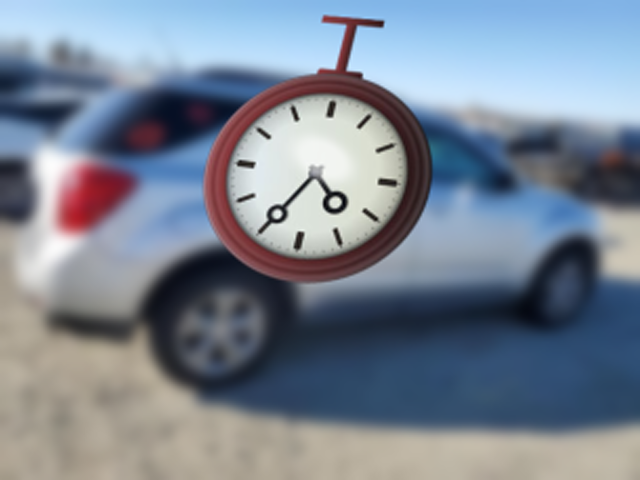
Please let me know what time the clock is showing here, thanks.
4:35
